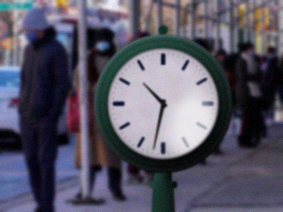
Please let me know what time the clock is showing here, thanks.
10:32
